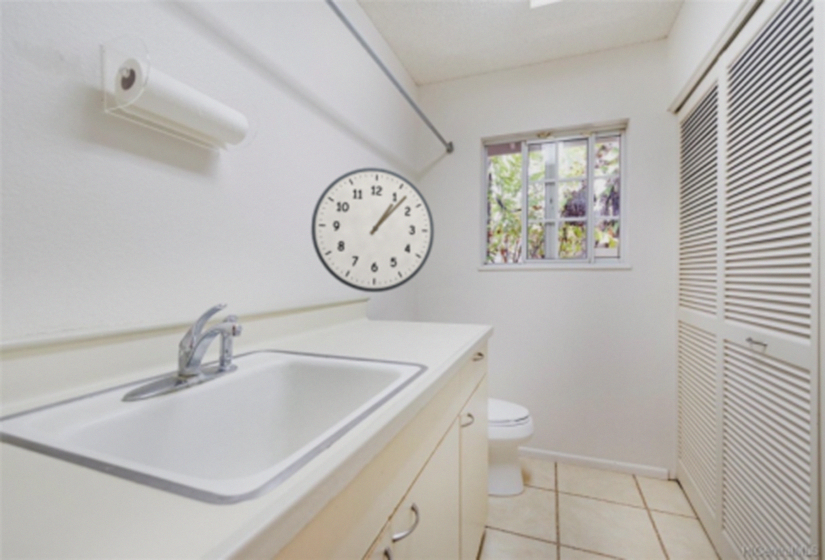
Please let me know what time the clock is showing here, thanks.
1:07
